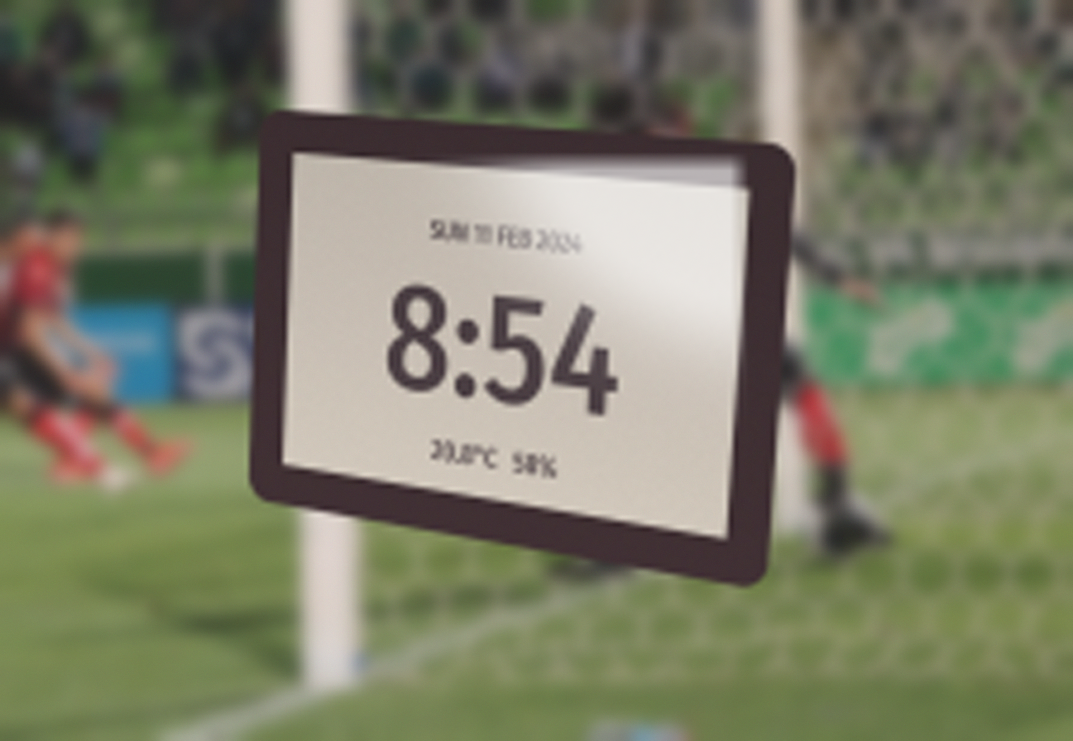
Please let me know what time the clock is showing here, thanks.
8:54
